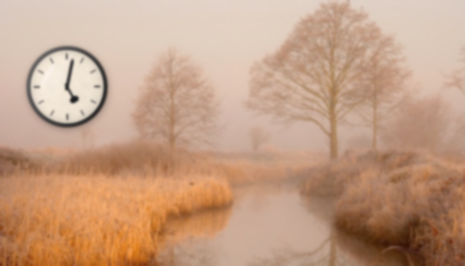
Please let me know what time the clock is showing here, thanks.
5:02
